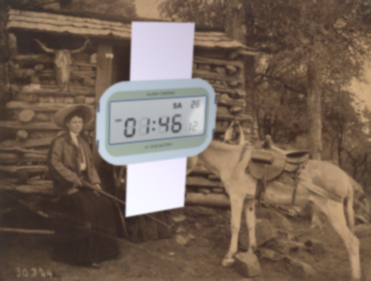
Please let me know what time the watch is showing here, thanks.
1:46
